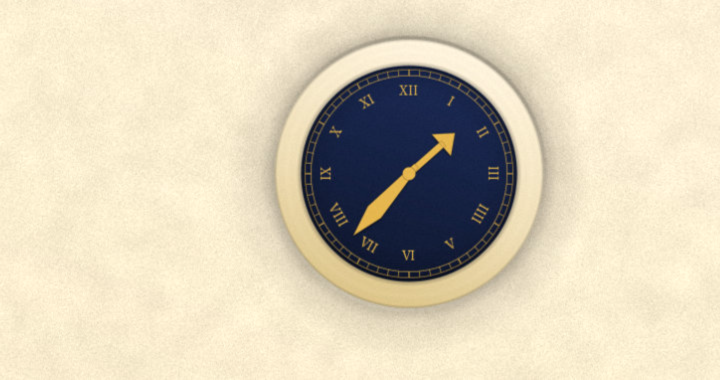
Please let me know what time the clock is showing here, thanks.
1:37
